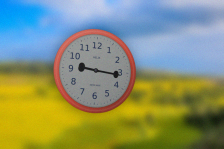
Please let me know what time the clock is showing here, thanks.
9:16
